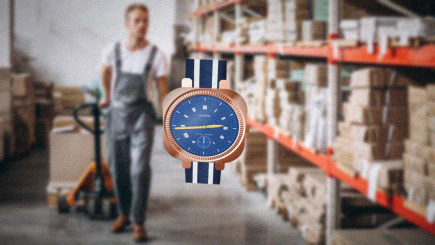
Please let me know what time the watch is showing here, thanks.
2:44
